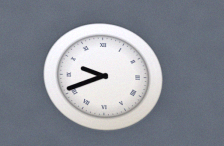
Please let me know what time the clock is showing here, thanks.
9:41
